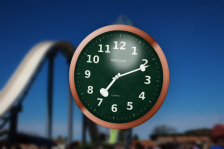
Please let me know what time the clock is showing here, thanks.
7:11
